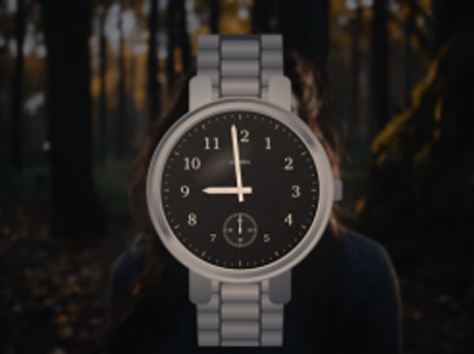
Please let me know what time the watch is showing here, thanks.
8:59
